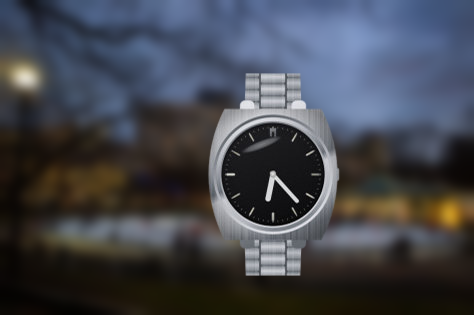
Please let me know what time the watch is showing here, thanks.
6:23
